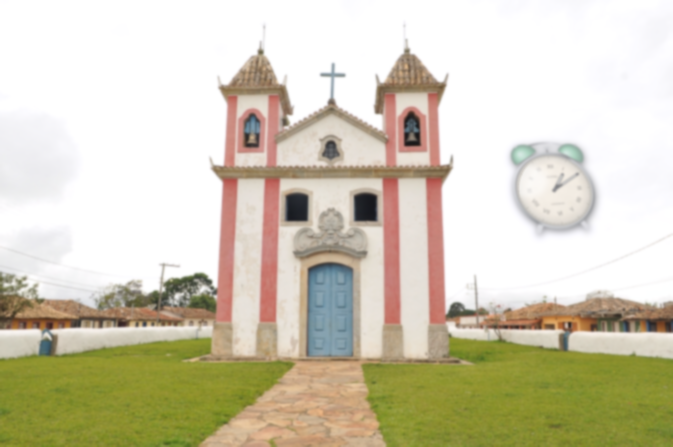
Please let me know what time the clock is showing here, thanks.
1:10
